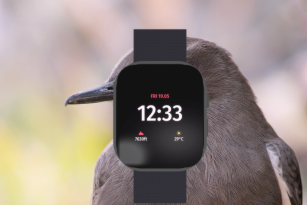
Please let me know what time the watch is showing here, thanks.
12:33
